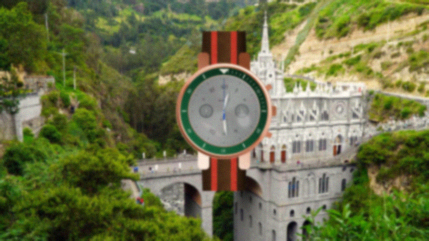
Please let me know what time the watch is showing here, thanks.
12:29
